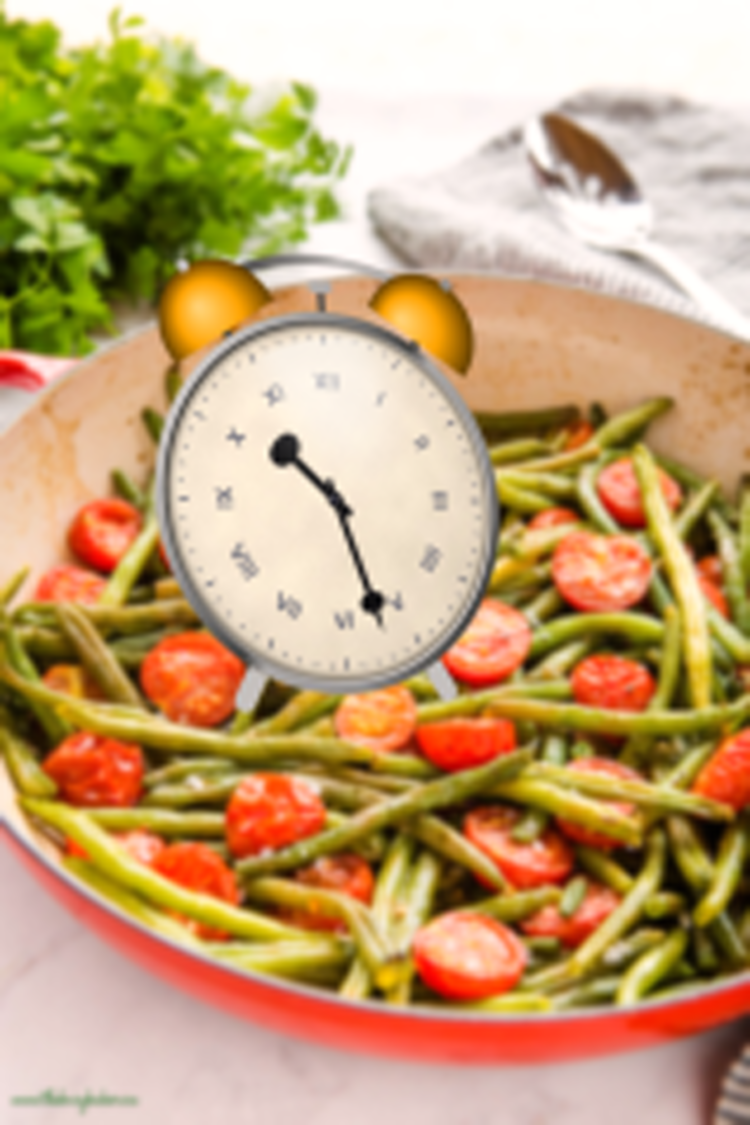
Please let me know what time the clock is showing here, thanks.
10:27
